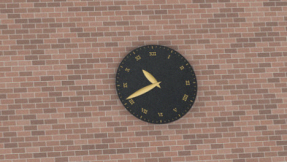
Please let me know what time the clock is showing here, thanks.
10:41
